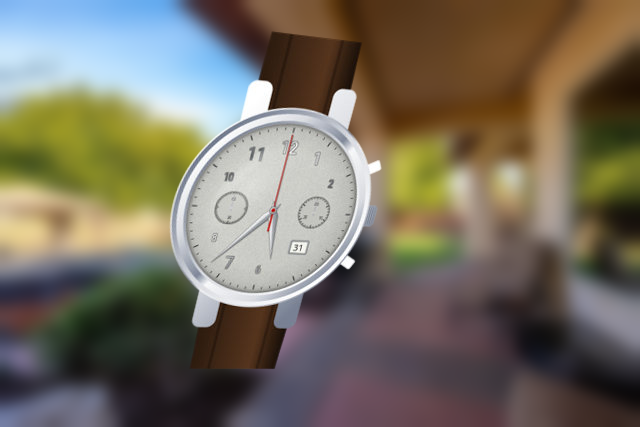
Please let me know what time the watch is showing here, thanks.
5:37
